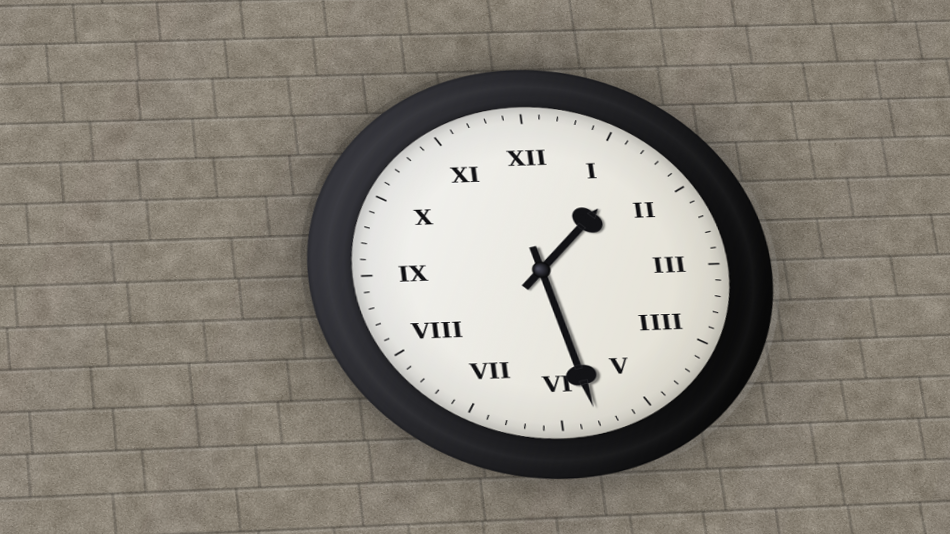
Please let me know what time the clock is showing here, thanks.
1:28
